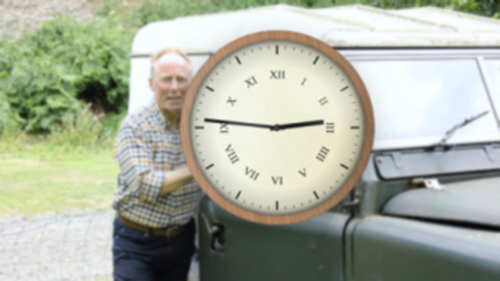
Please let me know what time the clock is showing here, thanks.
2:46
